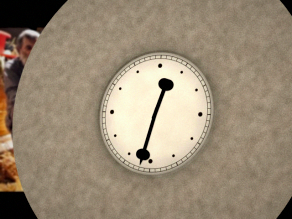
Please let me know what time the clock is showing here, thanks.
12:32
